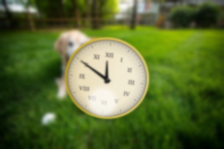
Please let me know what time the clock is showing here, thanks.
11:50
